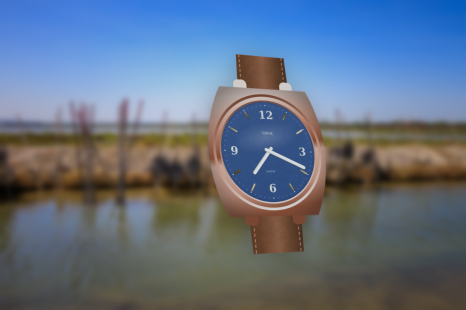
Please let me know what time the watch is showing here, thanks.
7:19
